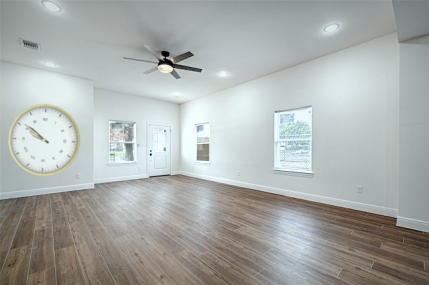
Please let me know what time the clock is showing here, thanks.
9:51
